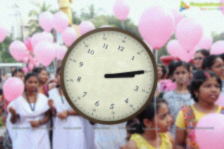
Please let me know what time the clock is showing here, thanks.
2:10
